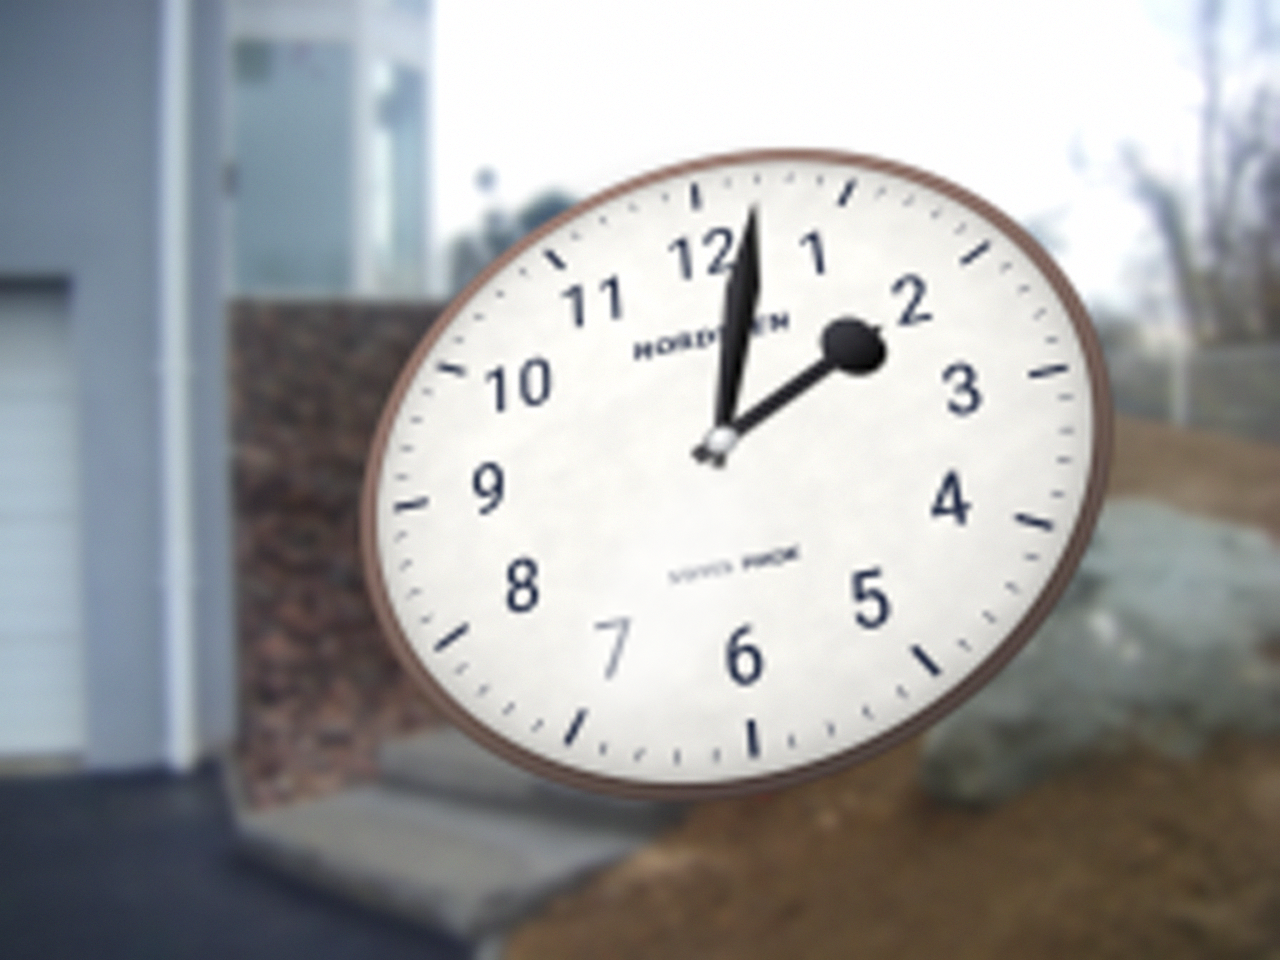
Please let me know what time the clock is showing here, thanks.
2:02
